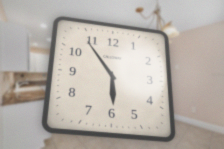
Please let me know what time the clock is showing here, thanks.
5:54
